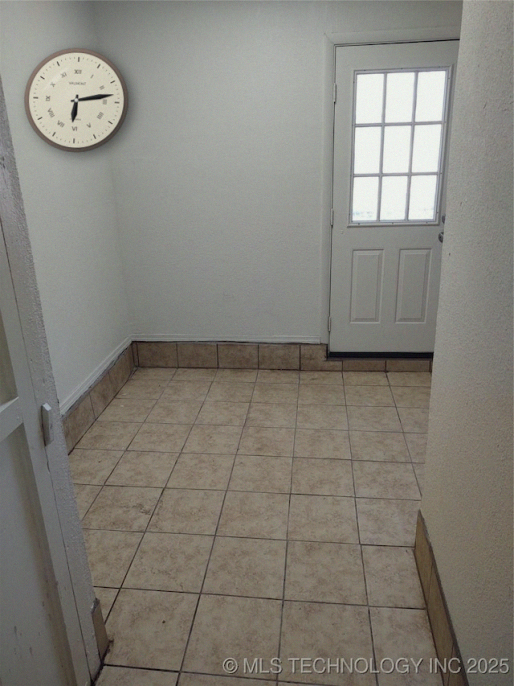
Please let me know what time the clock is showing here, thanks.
6:13
